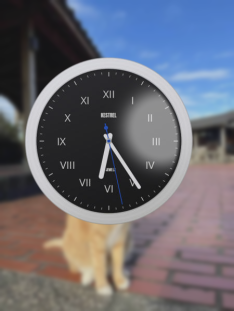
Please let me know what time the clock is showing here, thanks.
6:24:28
